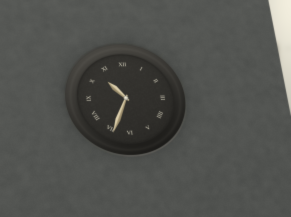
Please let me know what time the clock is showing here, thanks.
10:34
